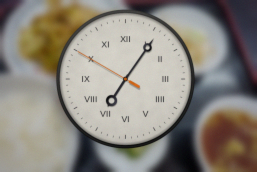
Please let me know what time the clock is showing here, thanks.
7:05:50
